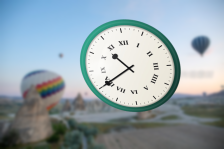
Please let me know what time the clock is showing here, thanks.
10:40
